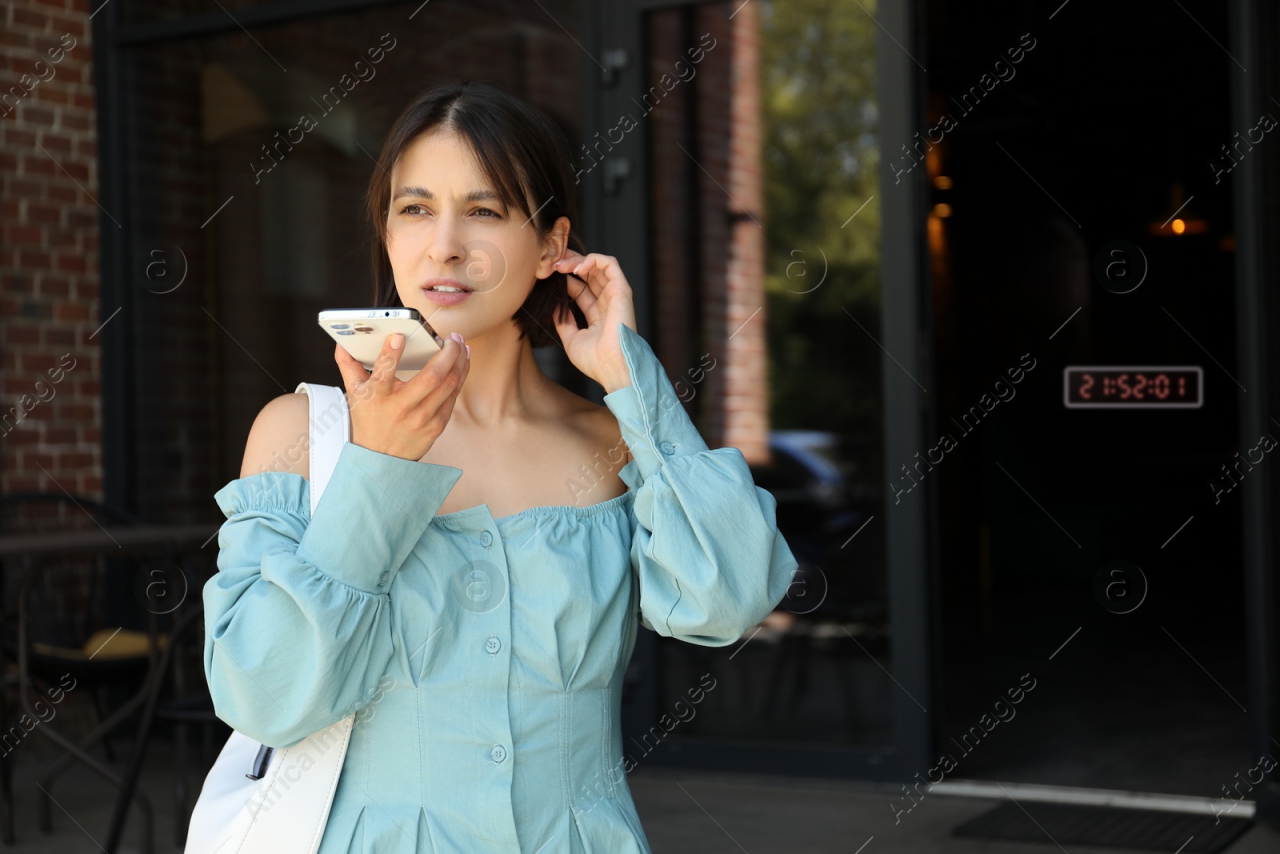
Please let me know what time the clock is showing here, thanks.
21:52:01
